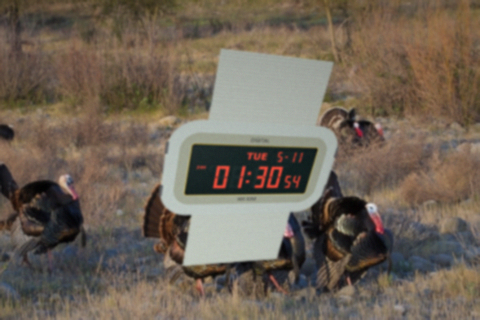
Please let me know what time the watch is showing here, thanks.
1:30:54
